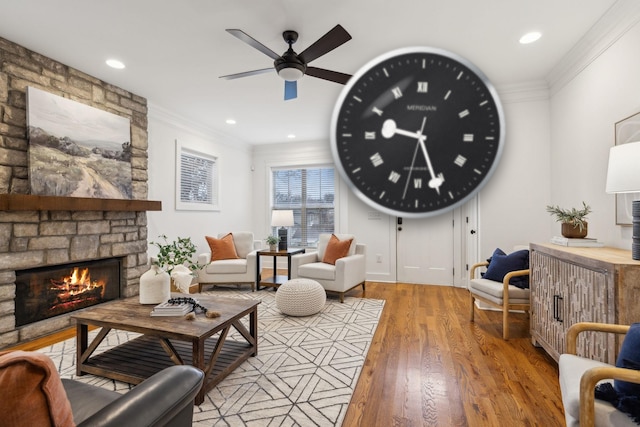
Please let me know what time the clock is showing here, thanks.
9:26:32
